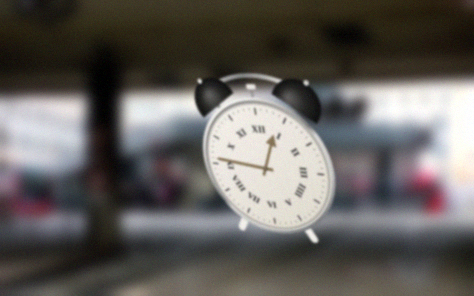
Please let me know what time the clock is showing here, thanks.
12:46
